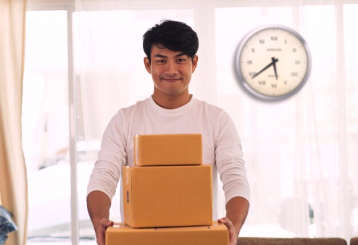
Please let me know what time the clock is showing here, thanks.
5:39
